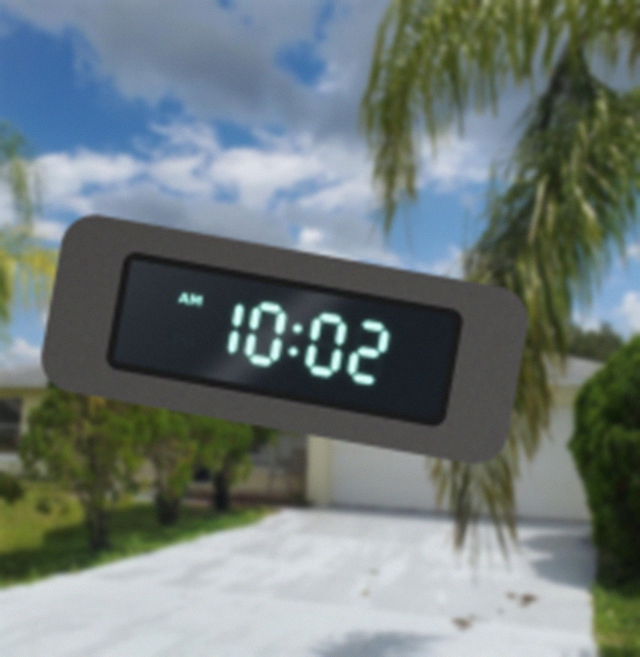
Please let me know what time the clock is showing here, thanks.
10:02
